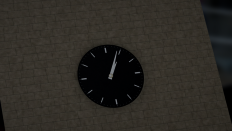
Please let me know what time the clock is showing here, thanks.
1:04
